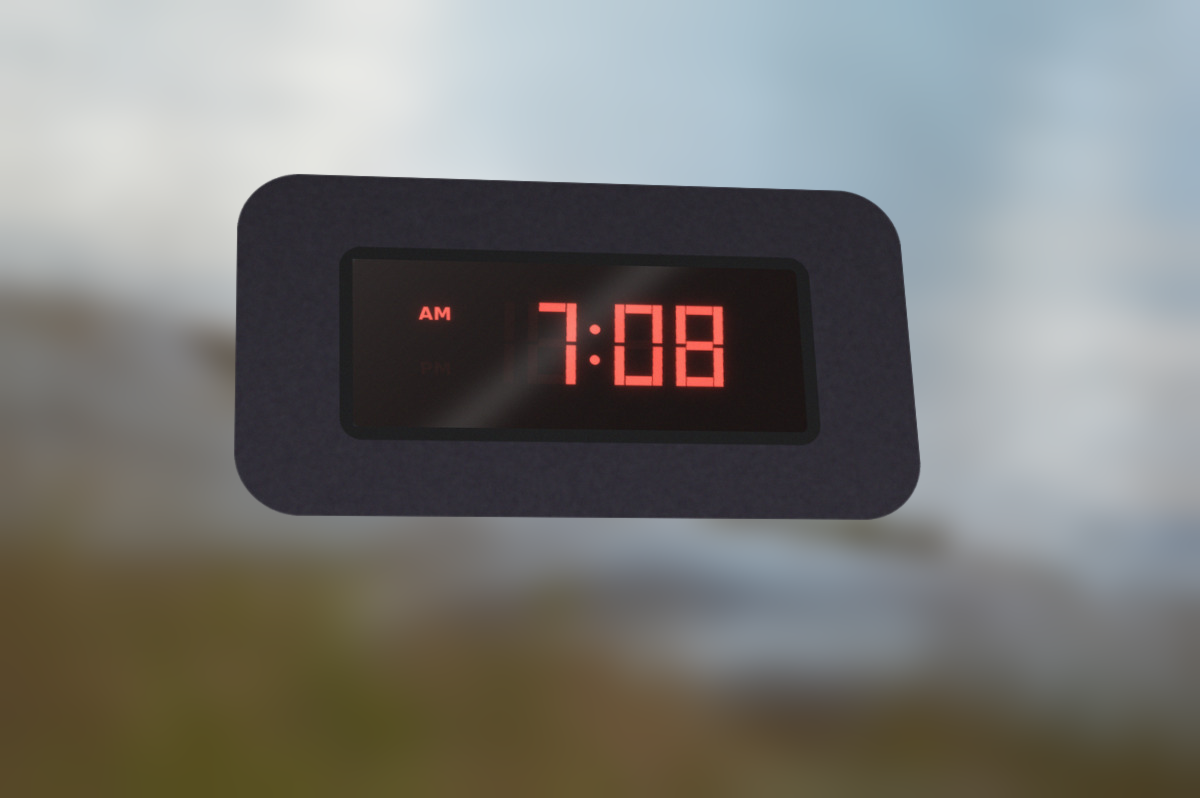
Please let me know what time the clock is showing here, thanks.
7:08
